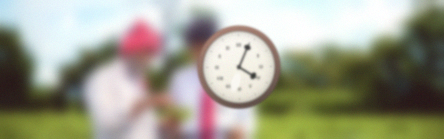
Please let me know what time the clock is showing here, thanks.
4:04
